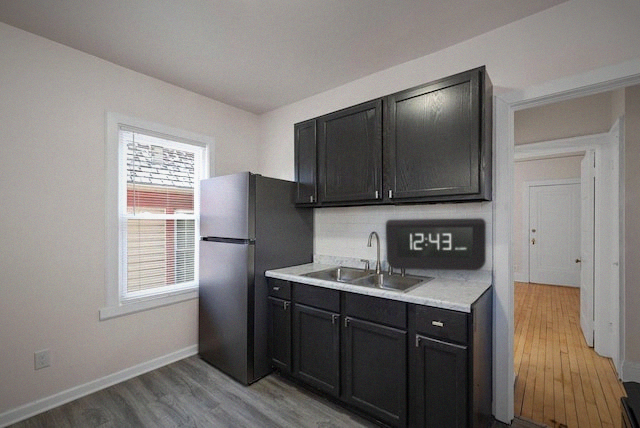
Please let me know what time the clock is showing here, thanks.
12:43
